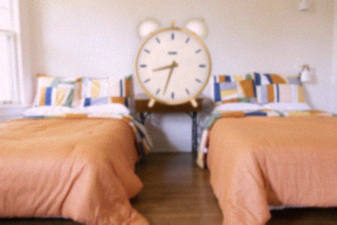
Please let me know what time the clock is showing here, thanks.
8:33
